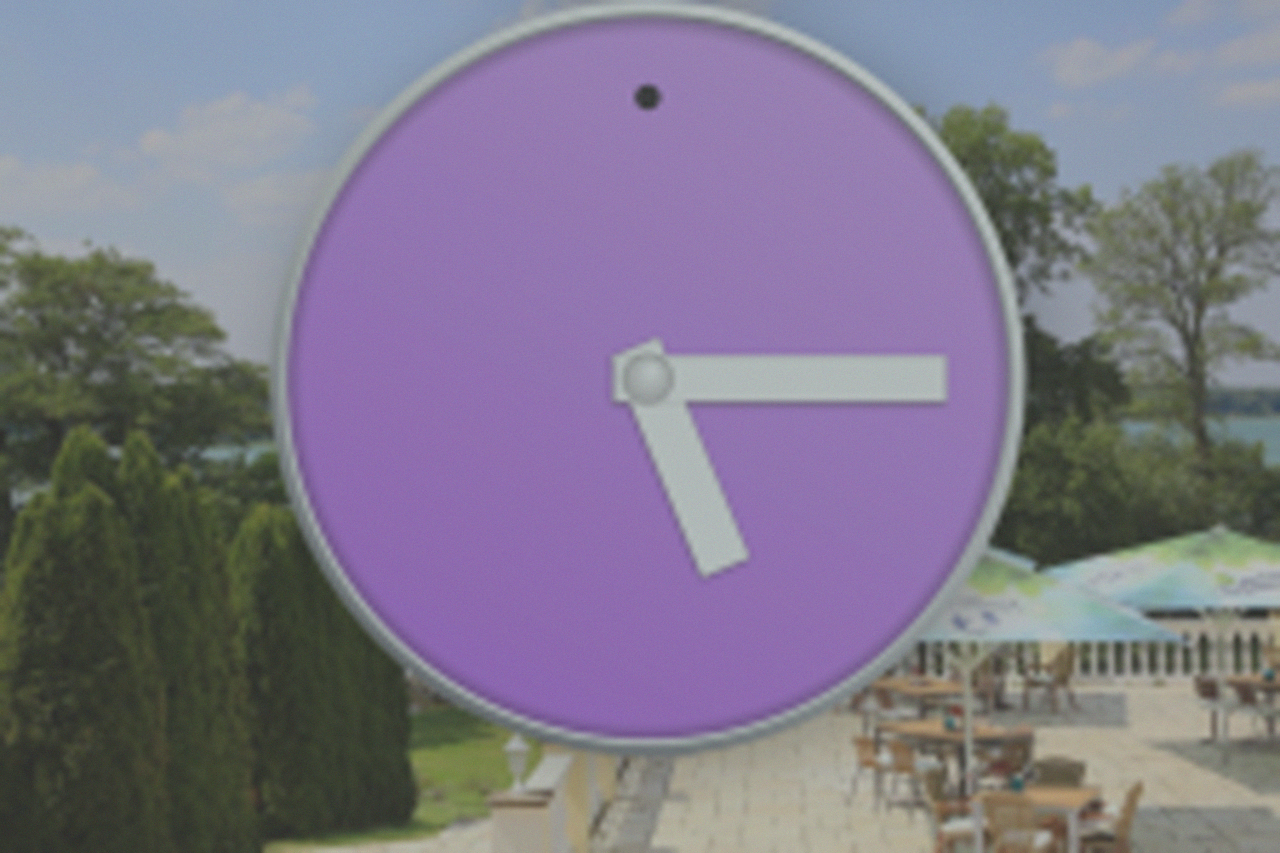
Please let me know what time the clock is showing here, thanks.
5:15
